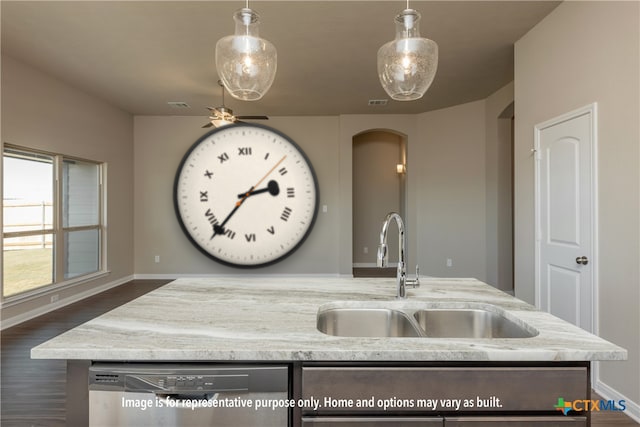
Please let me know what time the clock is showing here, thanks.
2:37:08
